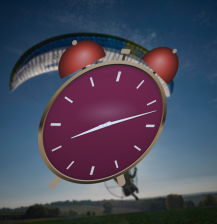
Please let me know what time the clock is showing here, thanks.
8:12
